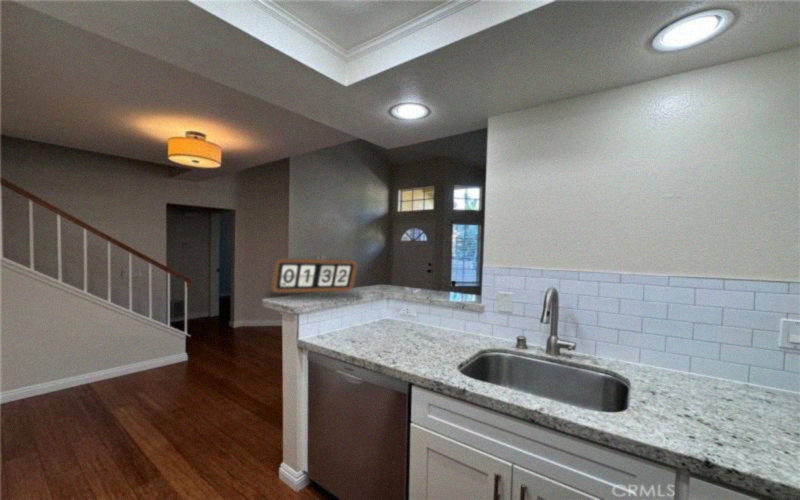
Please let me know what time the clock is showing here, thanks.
1:32
